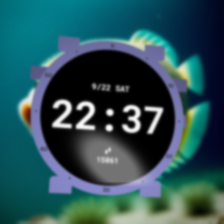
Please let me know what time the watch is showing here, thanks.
22:37
